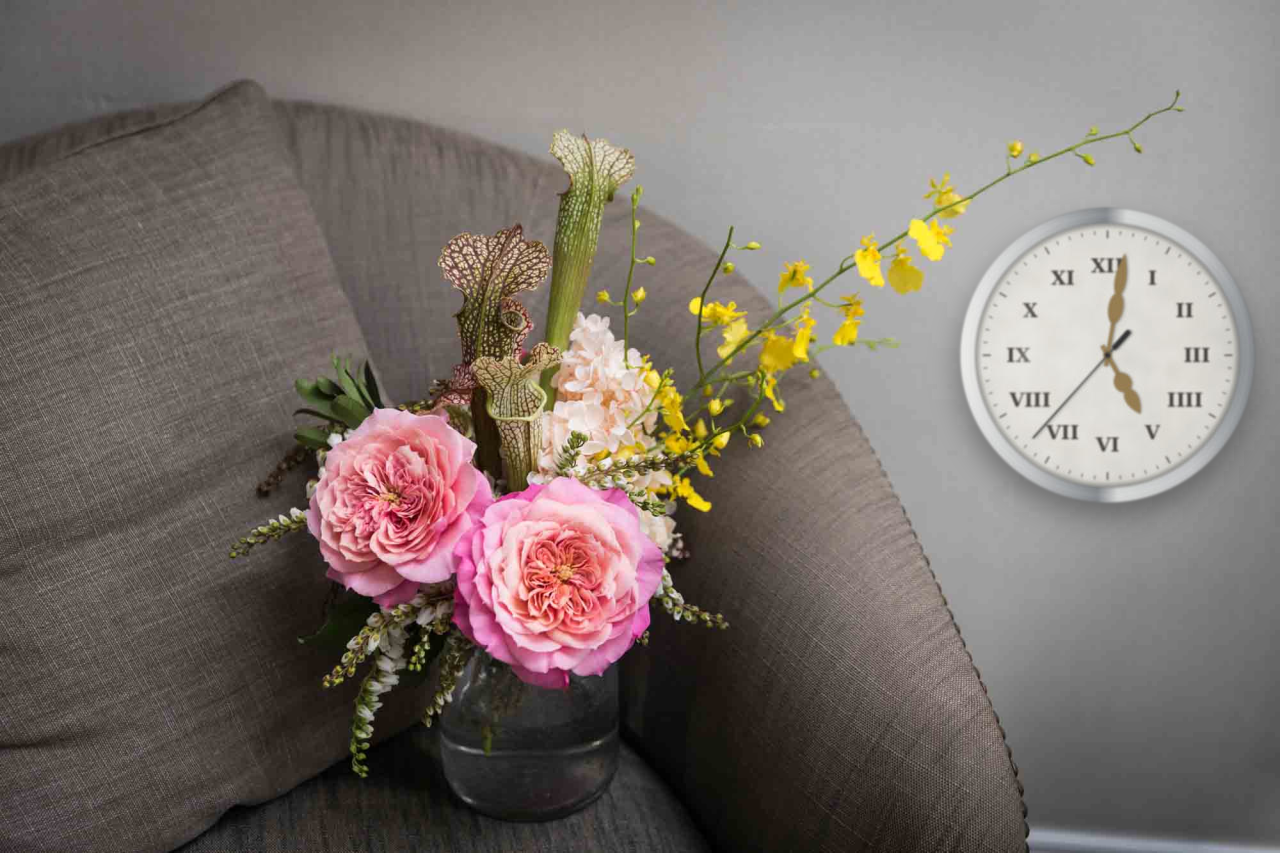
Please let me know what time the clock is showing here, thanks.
5:01:37
